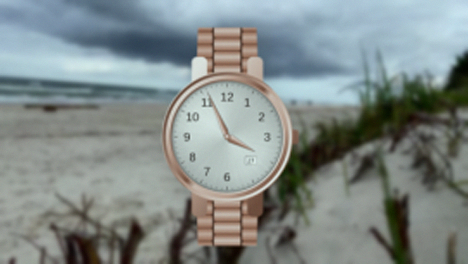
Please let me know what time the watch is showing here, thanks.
3:56
